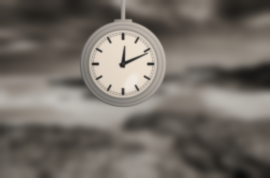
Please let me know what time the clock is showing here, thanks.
12:11
